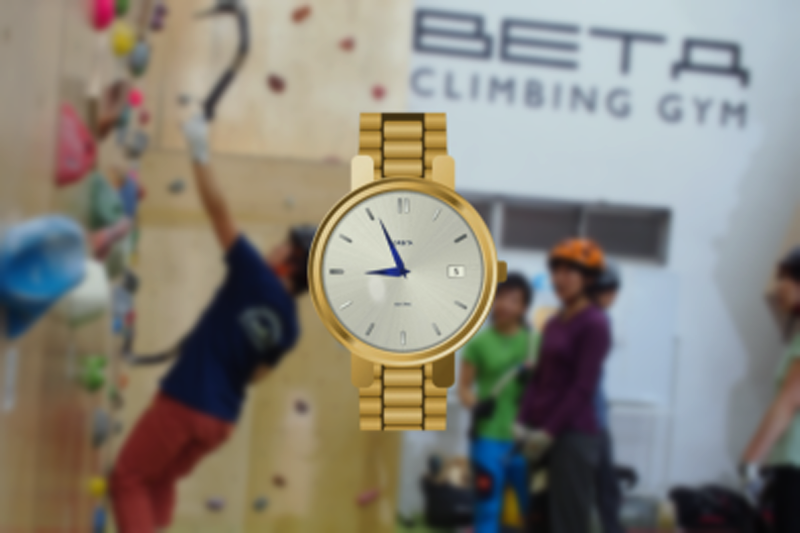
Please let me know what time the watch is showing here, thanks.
8:56
